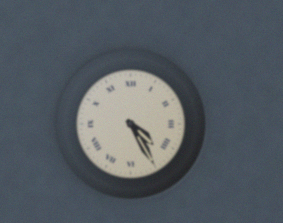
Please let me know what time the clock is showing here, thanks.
4:25
